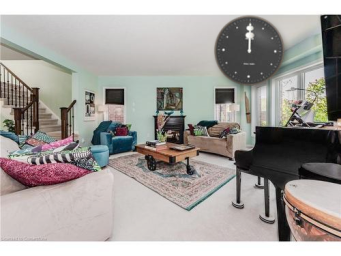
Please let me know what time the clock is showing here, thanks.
12:00
